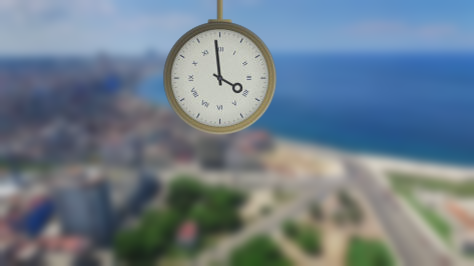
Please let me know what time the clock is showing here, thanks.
3:59
